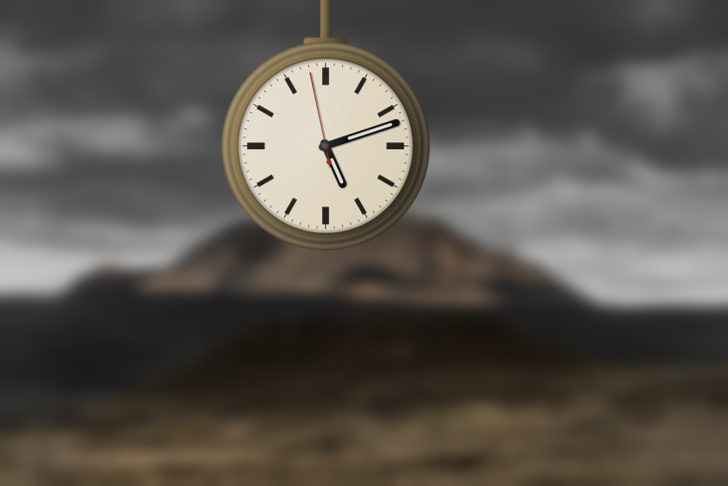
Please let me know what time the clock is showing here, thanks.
5:11:58
